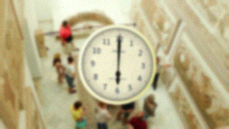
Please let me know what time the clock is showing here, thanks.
6:00
